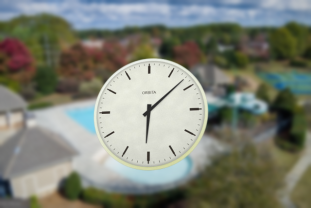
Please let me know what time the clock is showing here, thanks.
6:08
